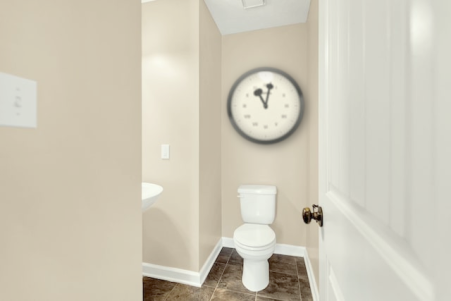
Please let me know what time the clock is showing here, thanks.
11:02
